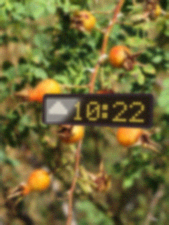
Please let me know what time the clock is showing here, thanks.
10:22
